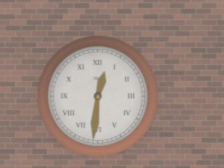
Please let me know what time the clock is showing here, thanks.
12:31
